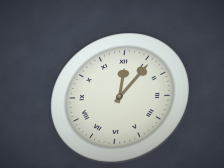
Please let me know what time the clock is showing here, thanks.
12:06
